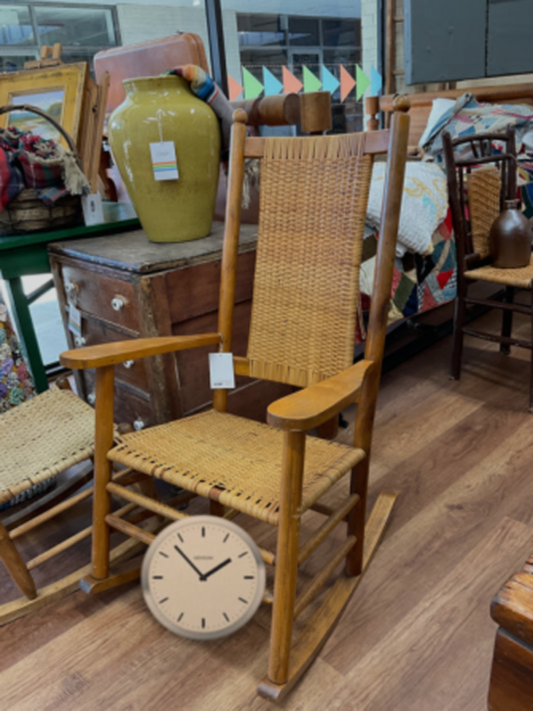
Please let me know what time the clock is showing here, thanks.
1:53
